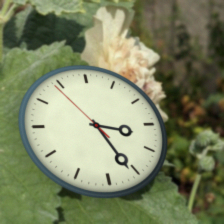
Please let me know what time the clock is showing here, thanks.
3:25:54
